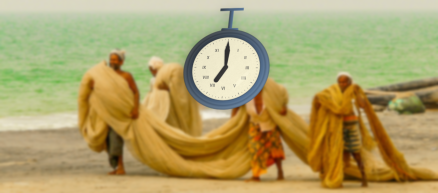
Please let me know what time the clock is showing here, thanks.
7:00
